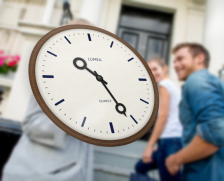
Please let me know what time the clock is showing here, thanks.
10:26
